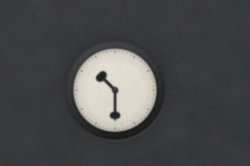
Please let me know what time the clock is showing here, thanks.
10:30
